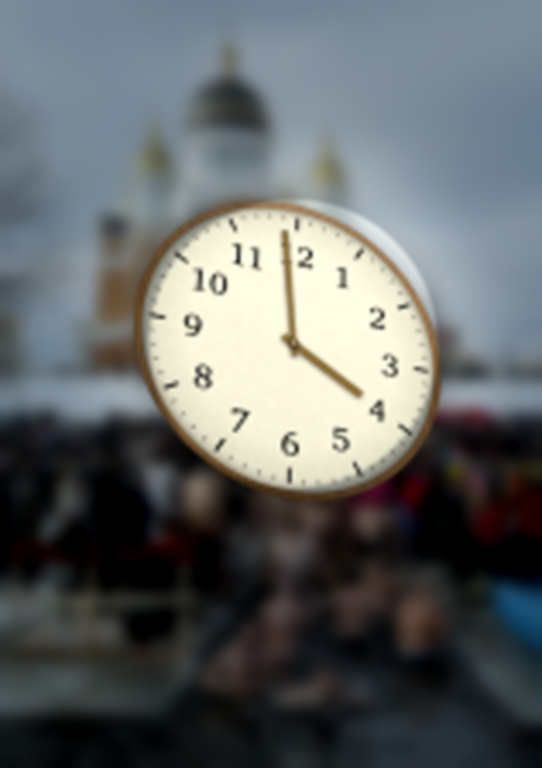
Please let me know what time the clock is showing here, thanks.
3:59
